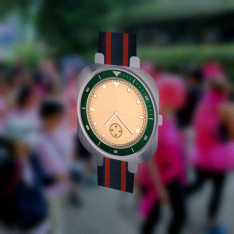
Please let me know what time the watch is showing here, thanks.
7:22
